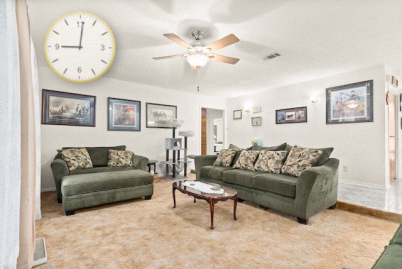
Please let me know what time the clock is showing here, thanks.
9:01
